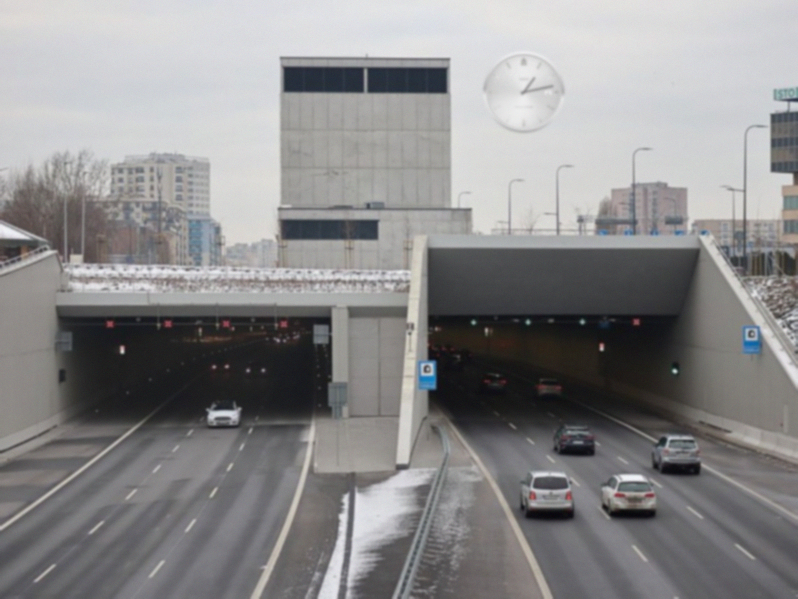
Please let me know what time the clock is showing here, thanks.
1:13
